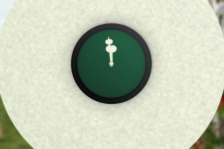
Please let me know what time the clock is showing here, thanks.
11:59
